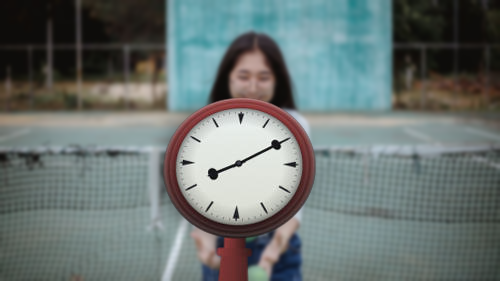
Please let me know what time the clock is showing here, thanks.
8:10
